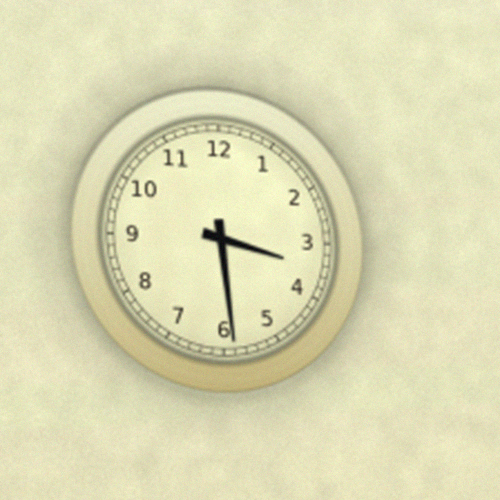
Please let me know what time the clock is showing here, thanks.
3:29
